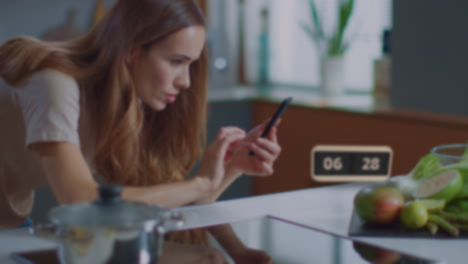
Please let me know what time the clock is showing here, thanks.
6:28
